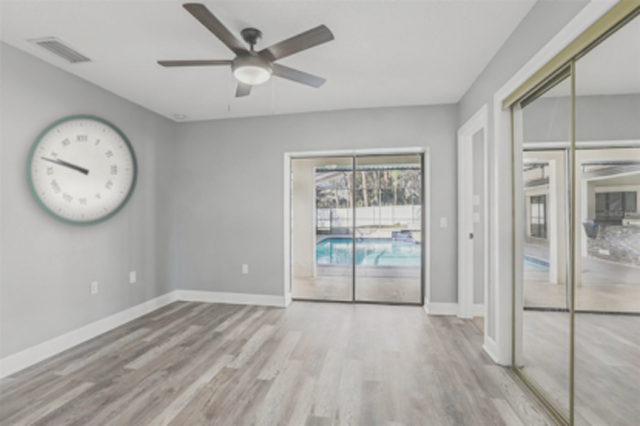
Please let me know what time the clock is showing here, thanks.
9:48
